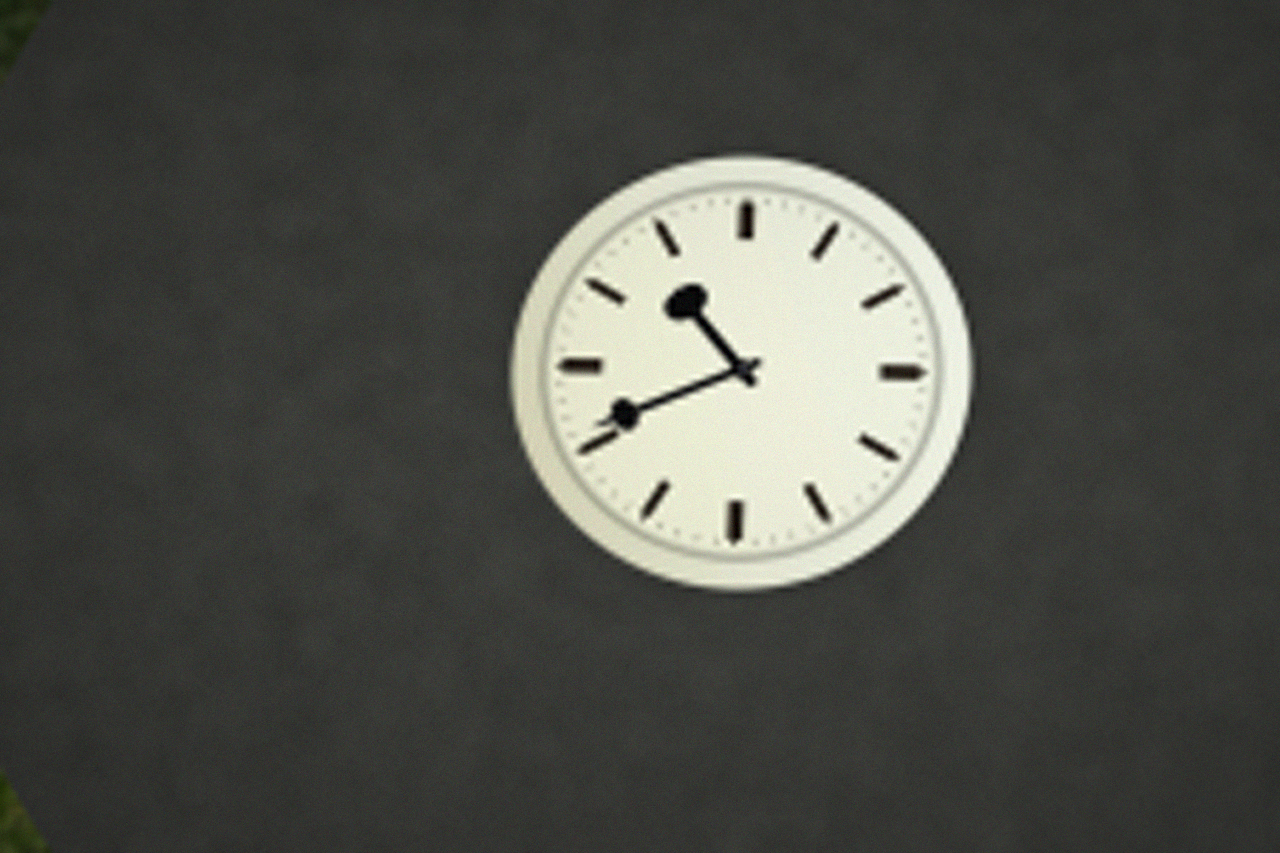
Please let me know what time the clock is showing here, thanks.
10:41
